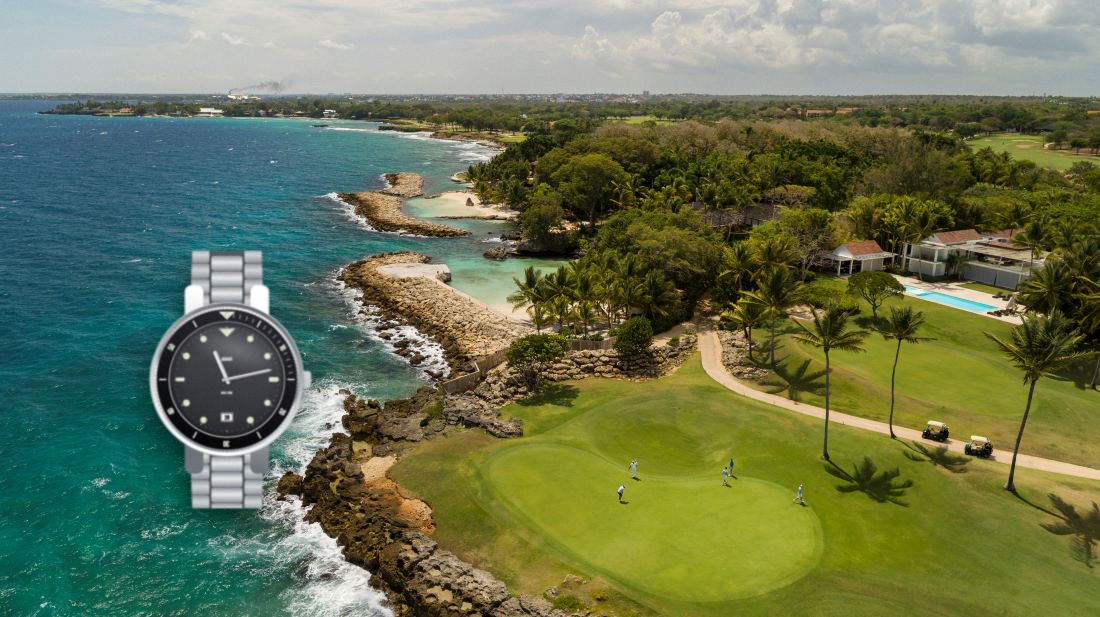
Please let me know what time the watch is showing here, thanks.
11:13
